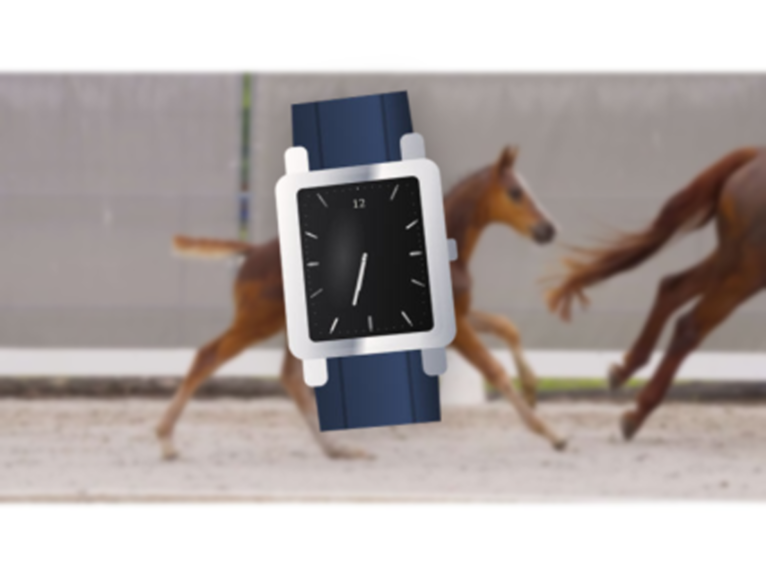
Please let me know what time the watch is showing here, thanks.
6:33
